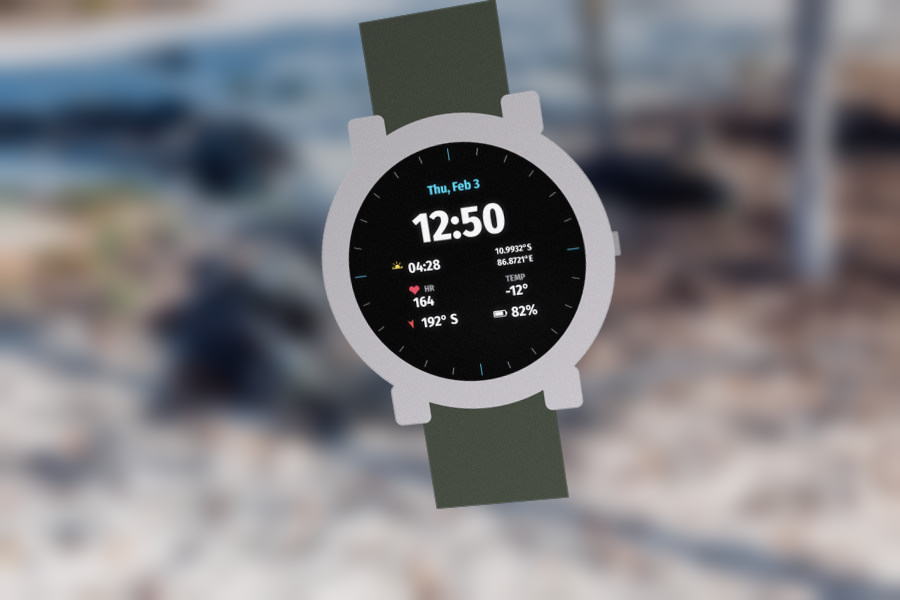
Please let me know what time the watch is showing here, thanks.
12:50
